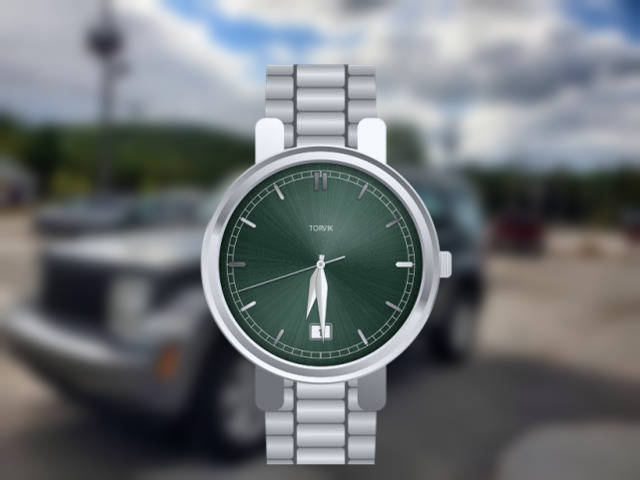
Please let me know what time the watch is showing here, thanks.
6:29:42
